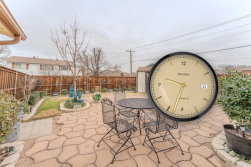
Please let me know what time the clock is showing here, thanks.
9:33
